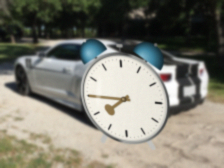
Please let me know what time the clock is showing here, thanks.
7:45
